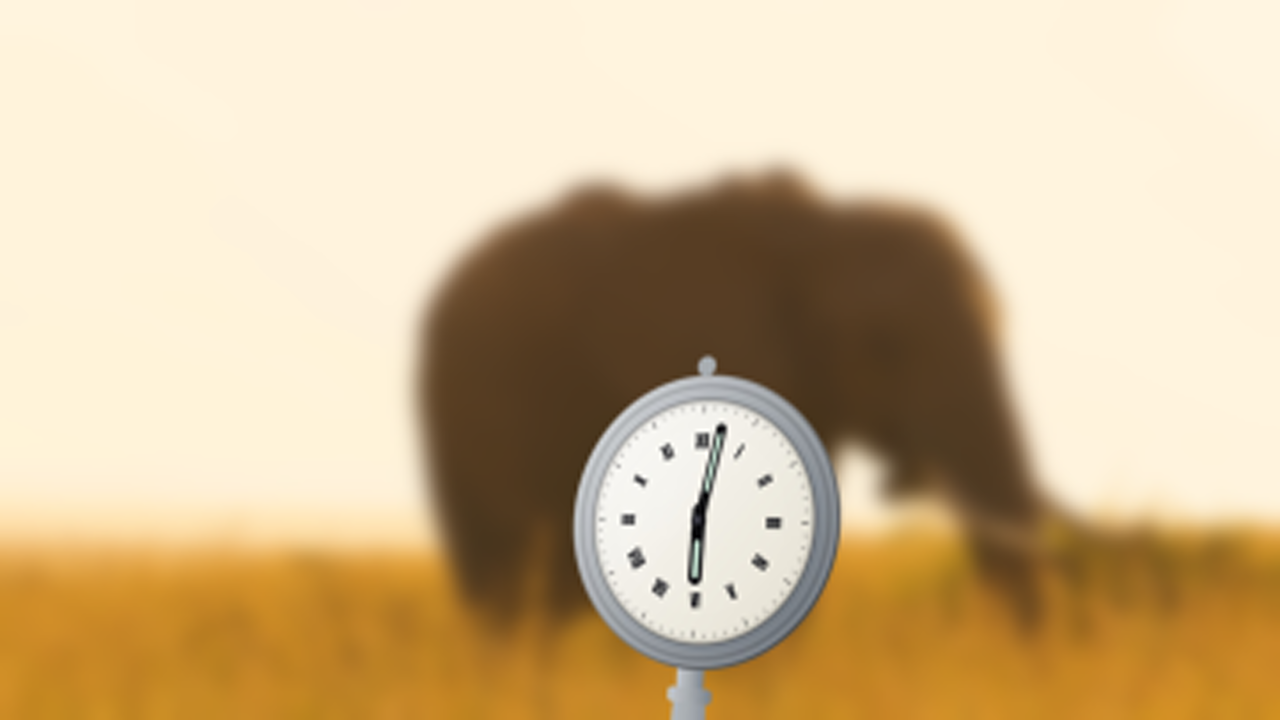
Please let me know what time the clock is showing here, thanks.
6:02
